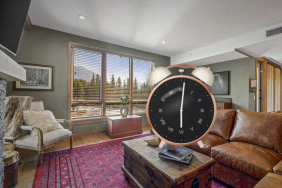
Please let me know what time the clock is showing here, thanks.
6:01
